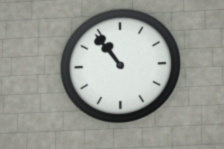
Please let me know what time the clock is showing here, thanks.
10:54
